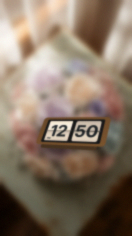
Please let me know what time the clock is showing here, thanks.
12:50
